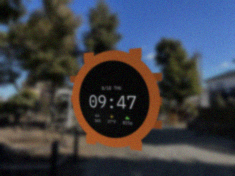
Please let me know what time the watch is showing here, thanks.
9:47
